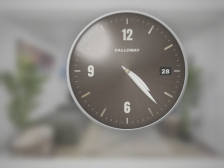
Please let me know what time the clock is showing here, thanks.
4:23
